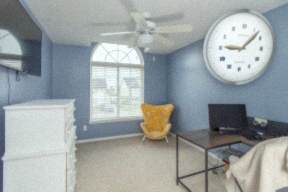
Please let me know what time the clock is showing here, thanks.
9:07
